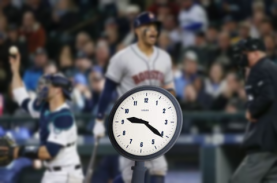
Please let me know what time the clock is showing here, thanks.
9:21
